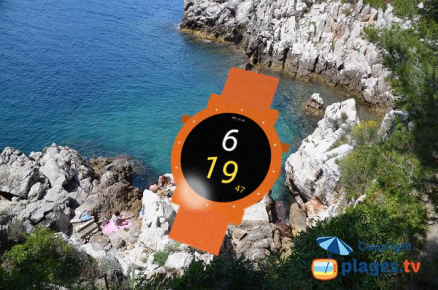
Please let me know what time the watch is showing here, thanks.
6:19:47
